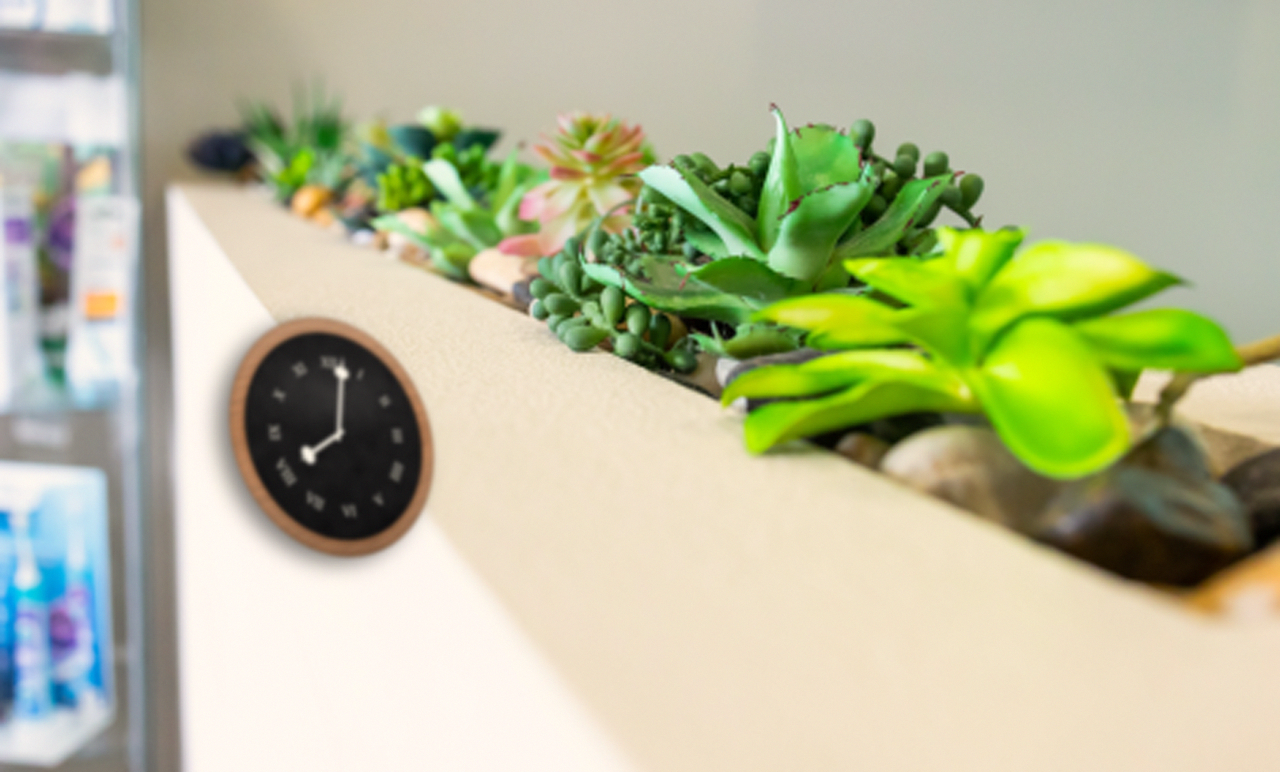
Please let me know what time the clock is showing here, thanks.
8:02
